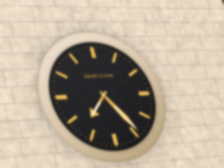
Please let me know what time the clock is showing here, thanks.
7:24
